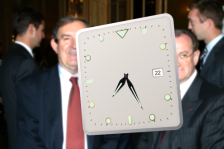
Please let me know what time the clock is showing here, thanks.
7:26
